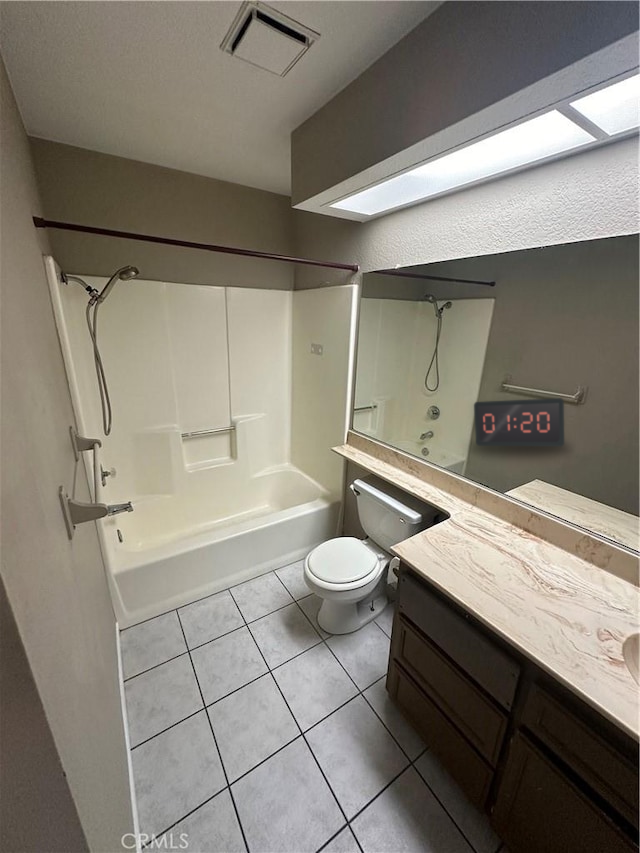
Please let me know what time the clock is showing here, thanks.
1:20
